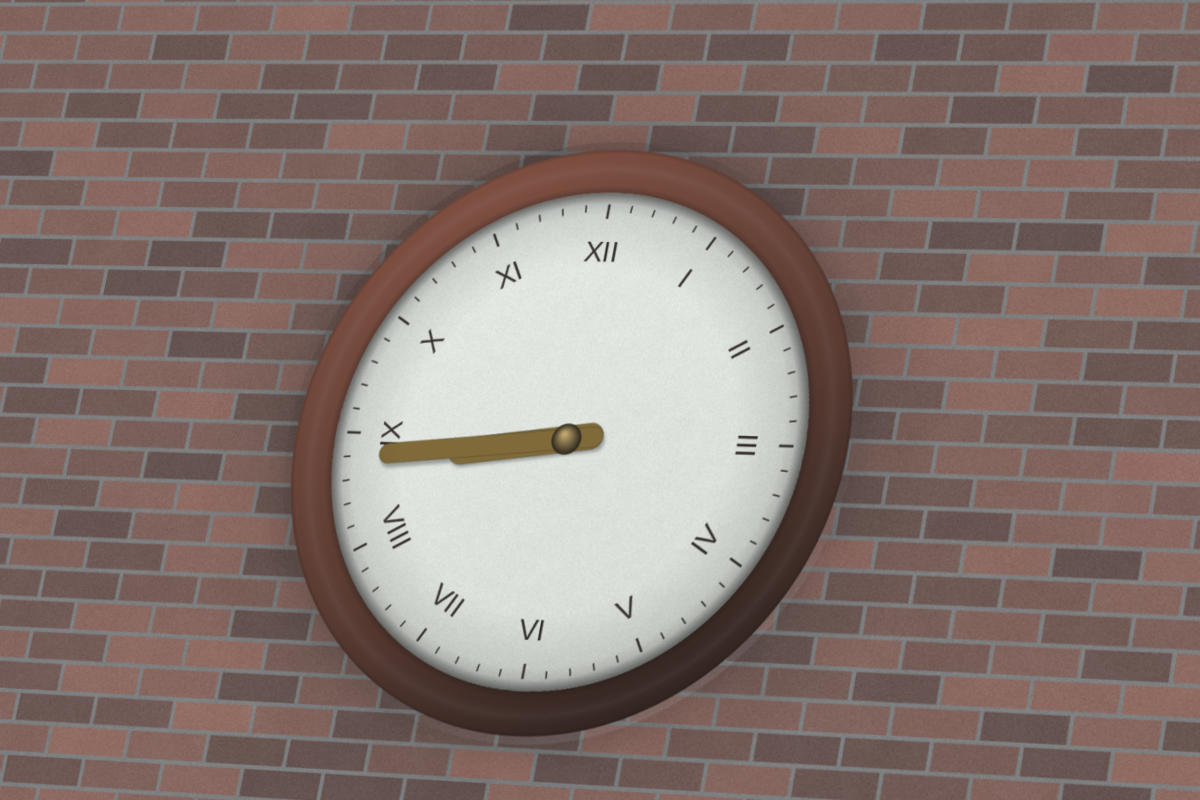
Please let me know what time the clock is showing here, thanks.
8:44
